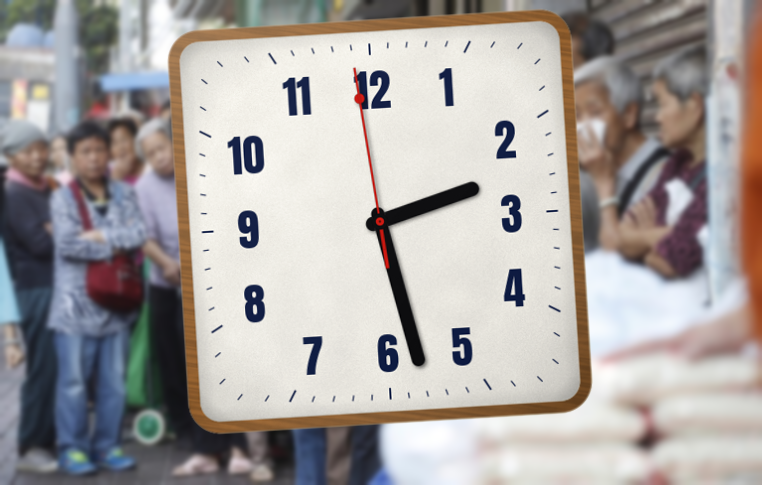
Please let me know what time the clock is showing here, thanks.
2:27:59
